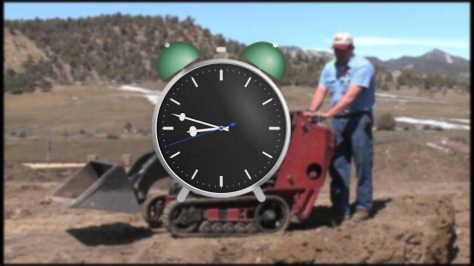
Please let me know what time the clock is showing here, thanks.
8:47:42
